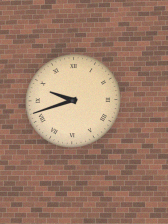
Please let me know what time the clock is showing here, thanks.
9:42
